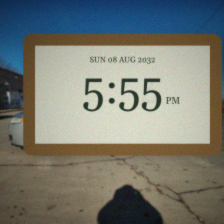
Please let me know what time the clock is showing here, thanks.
5:55
